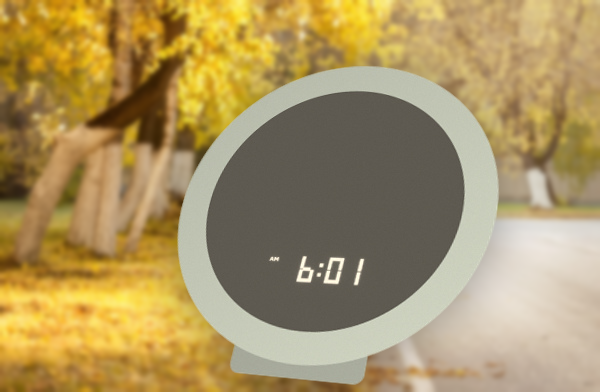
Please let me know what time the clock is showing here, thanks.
6:01
